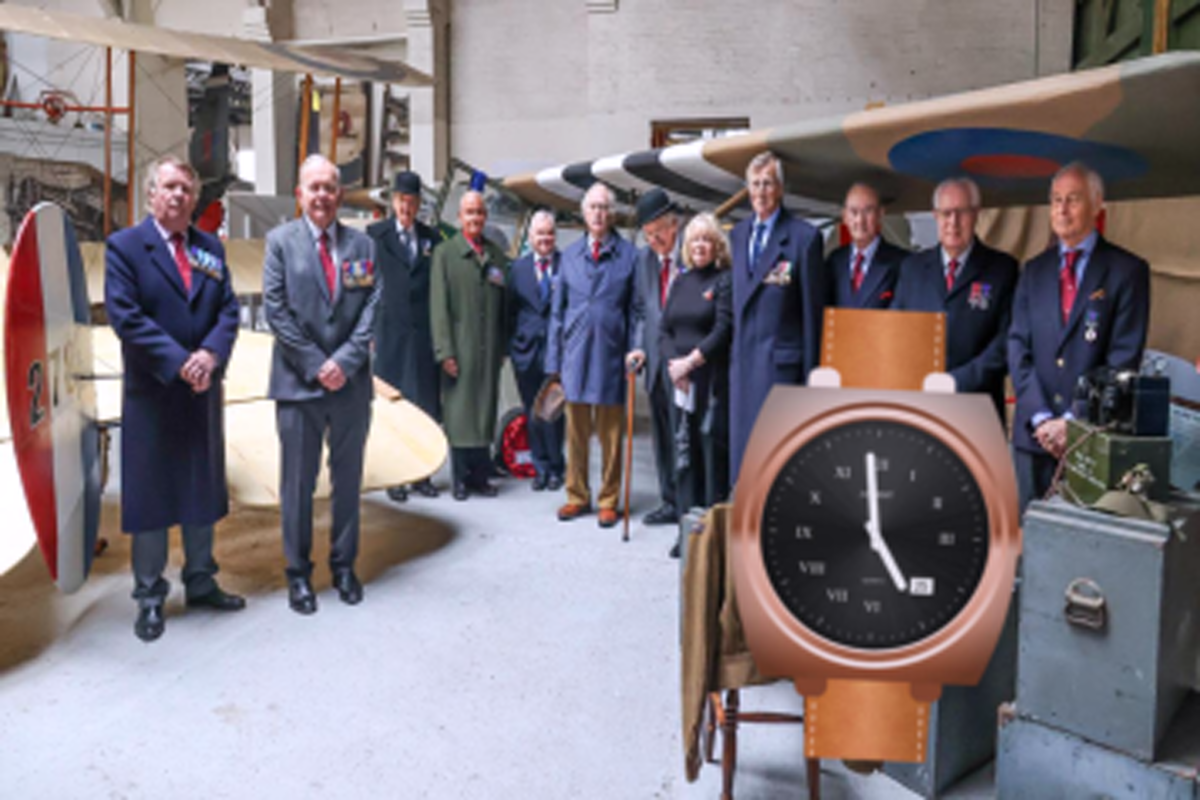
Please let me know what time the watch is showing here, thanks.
4:59
